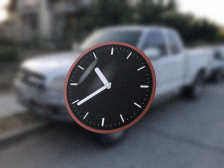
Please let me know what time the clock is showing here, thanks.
10:39
